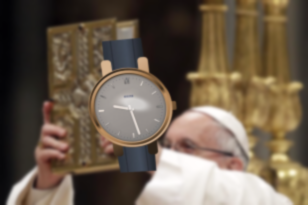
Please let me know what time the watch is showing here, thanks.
9:28
